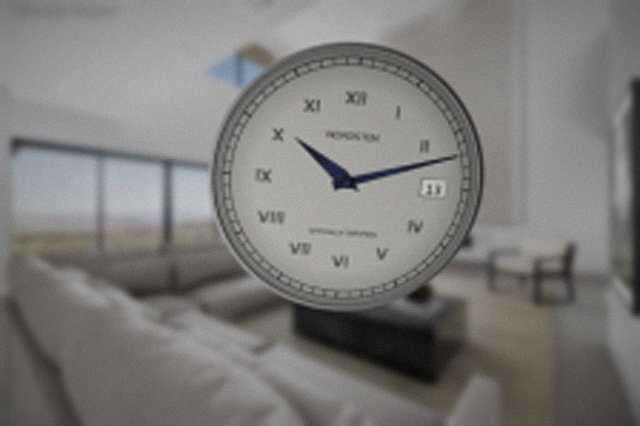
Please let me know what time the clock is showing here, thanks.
10:12
